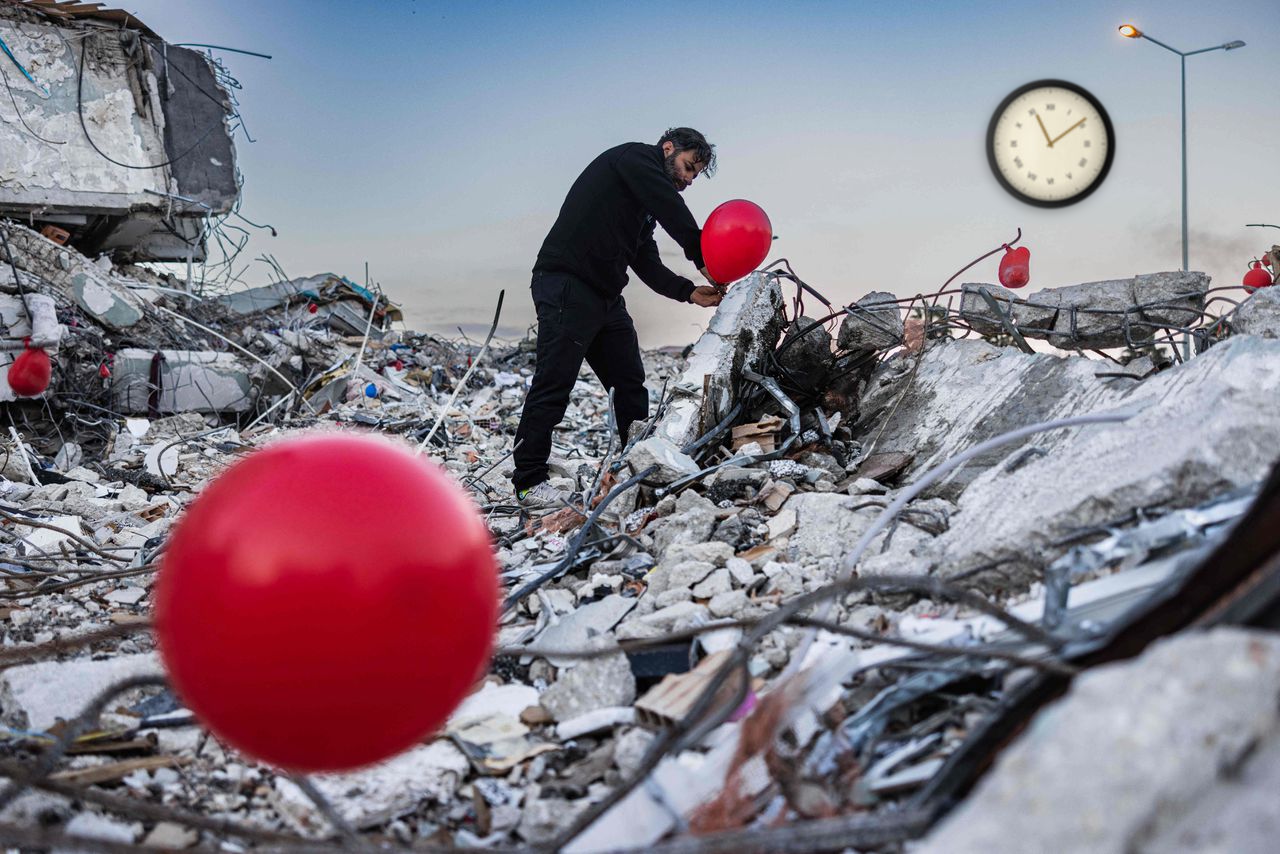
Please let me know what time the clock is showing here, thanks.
11:09
